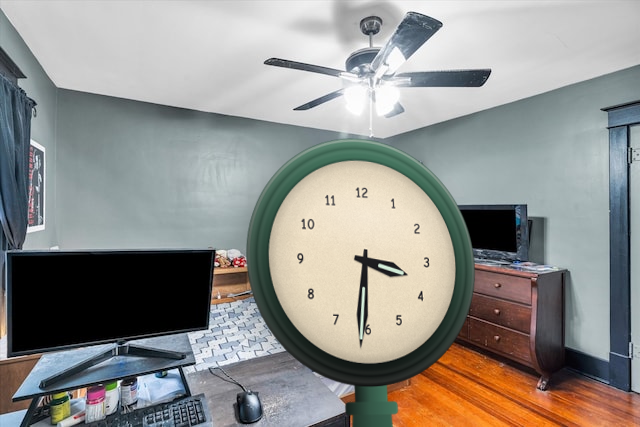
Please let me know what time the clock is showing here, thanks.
3:31
